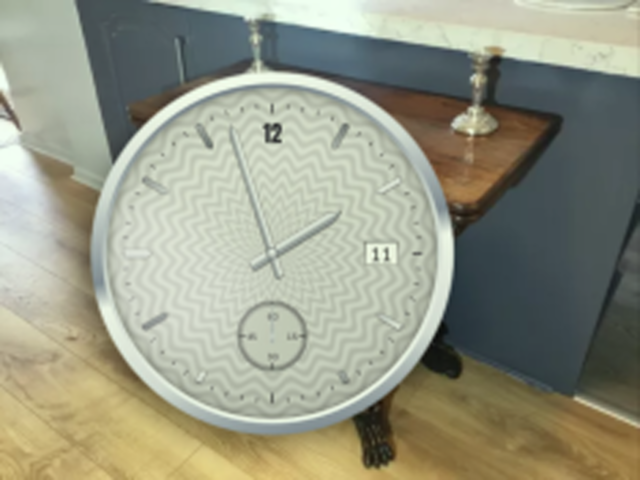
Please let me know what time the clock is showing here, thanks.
1:57
